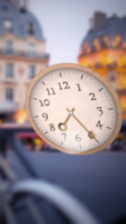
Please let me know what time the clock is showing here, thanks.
7:25
